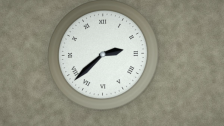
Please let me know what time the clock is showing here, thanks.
2:38
